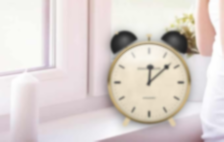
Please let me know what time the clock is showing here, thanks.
12:08
